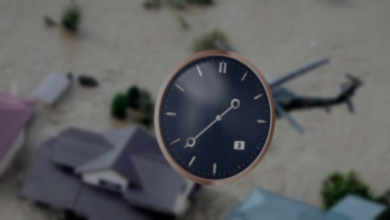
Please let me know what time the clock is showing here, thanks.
1:38
